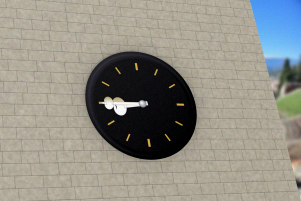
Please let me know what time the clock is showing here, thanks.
8:45
